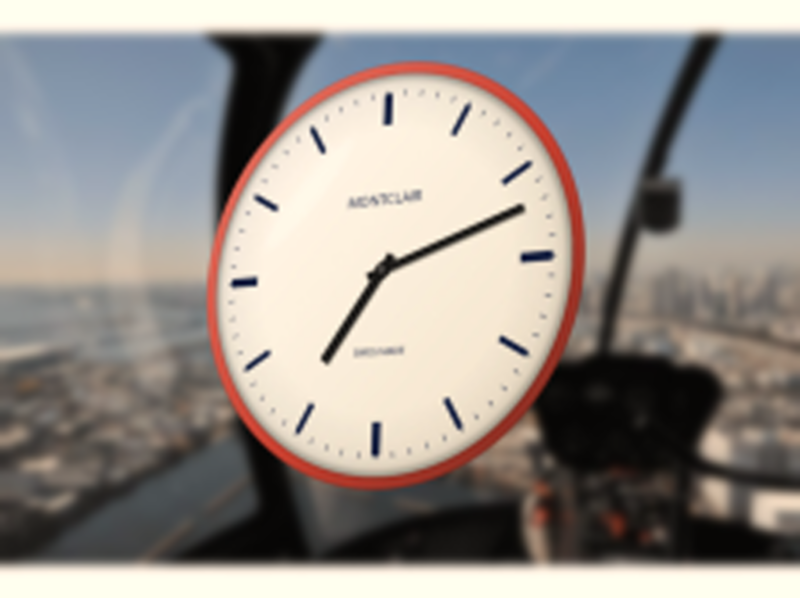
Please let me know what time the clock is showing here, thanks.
7:12
